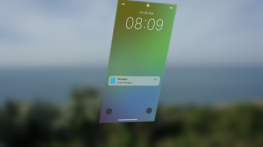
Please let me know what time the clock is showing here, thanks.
8:09
